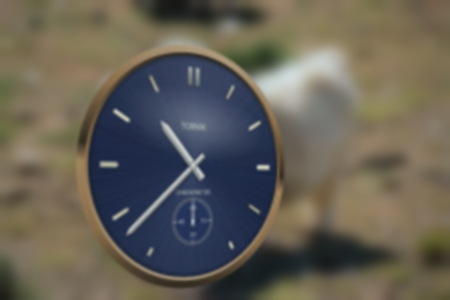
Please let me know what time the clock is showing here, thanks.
10:38
